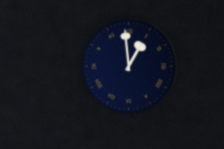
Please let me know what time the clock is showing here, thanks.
12:59
